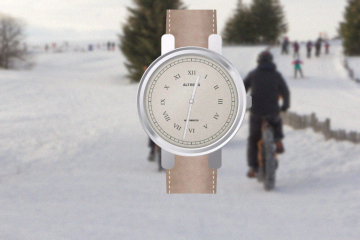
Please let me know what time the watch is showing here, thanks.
12:32
